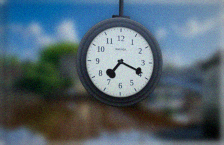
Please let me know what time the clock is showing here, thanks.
7:19
